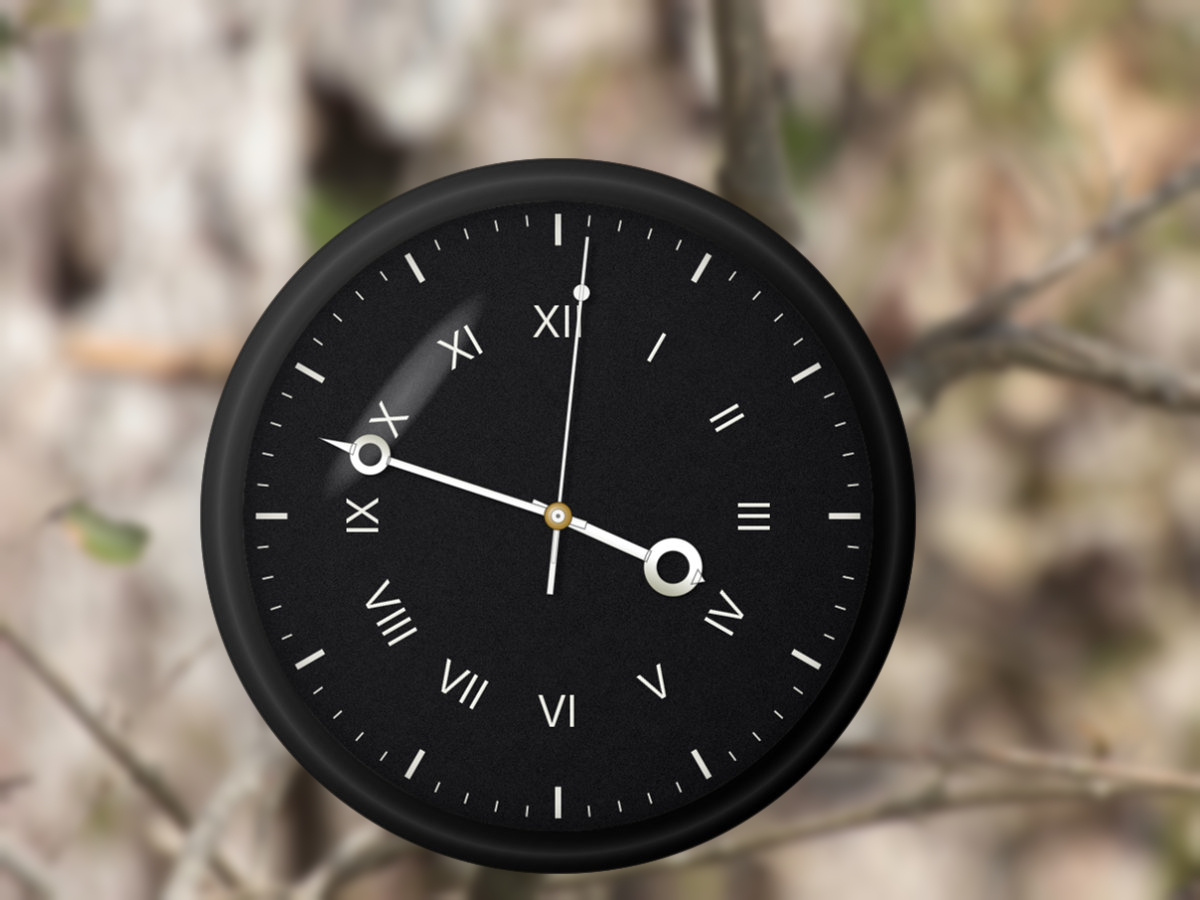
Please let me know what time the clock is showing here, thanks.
3:48:01
